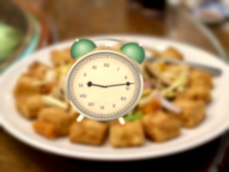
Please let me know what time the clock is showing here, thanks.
9:13
